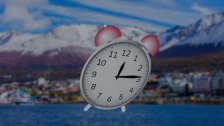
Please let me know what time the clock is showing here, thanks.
12:14
